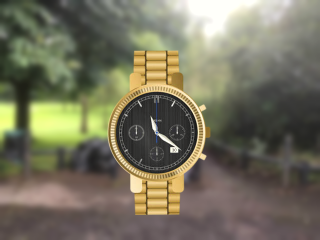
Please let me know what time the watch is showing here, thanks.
11:21
